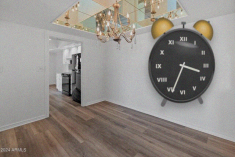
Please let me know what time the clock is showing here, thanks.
3:34
